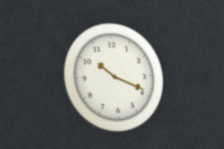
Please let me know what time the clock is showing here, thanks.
10:19
